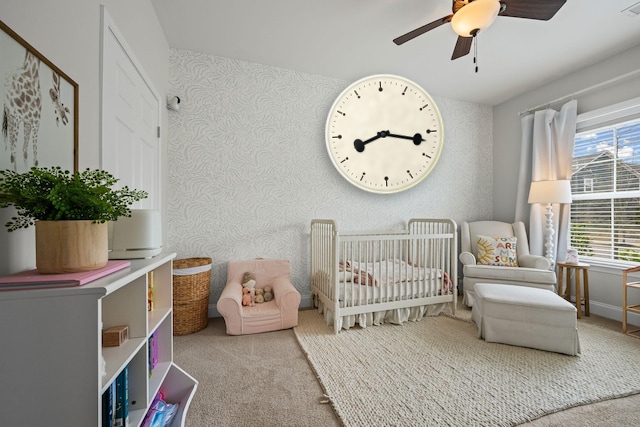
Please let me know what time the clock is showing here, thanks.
8:17
